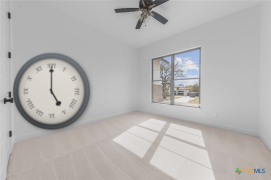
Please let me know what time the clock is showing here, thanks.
5:00
